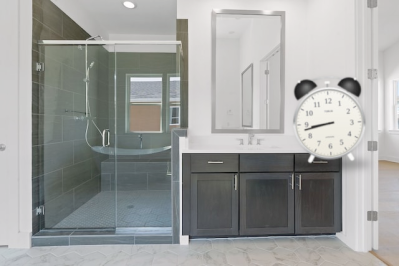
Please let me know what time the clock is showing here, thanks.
8:43
